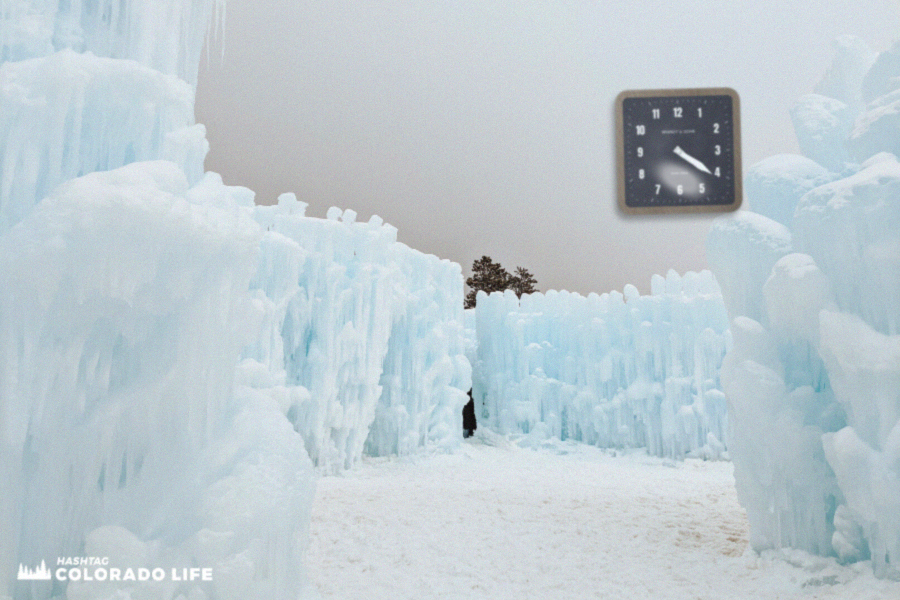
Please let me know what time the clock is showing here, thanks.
4:21
